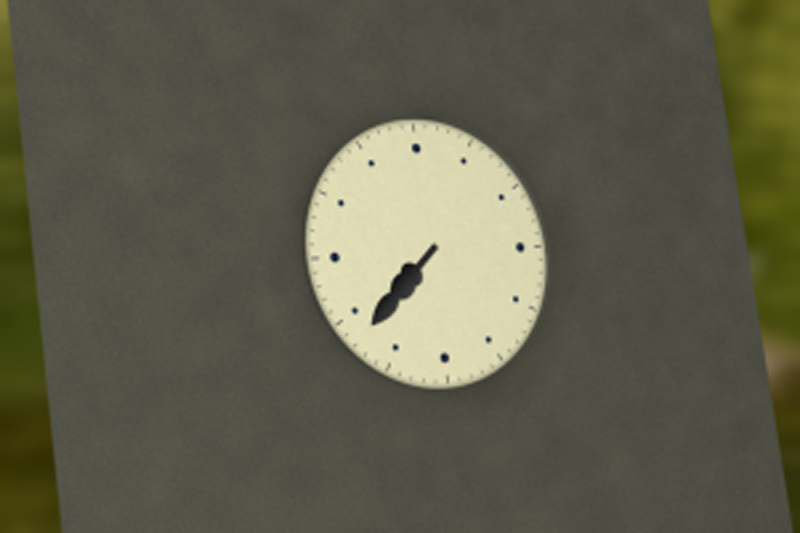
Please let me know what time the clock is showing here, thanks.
7:38
